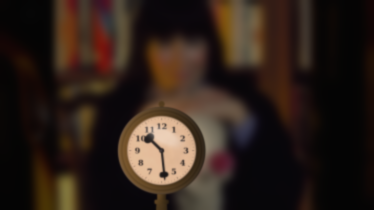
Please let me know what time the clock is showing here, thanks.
10:29
